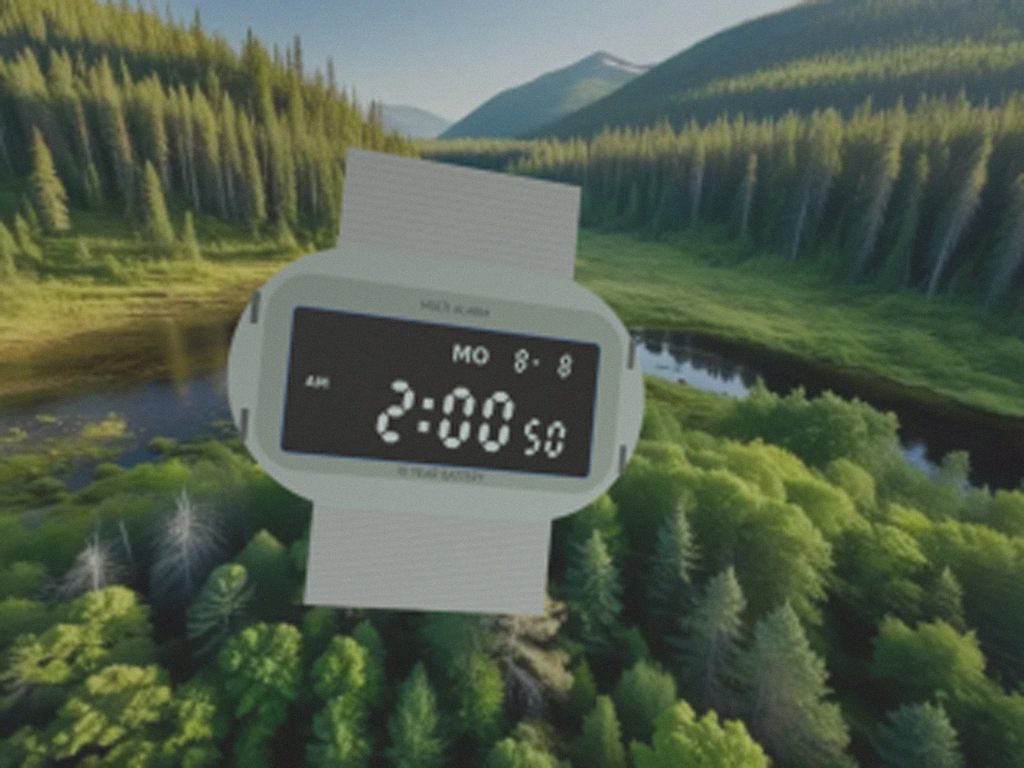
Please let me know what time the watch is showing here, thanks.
2:00:50
